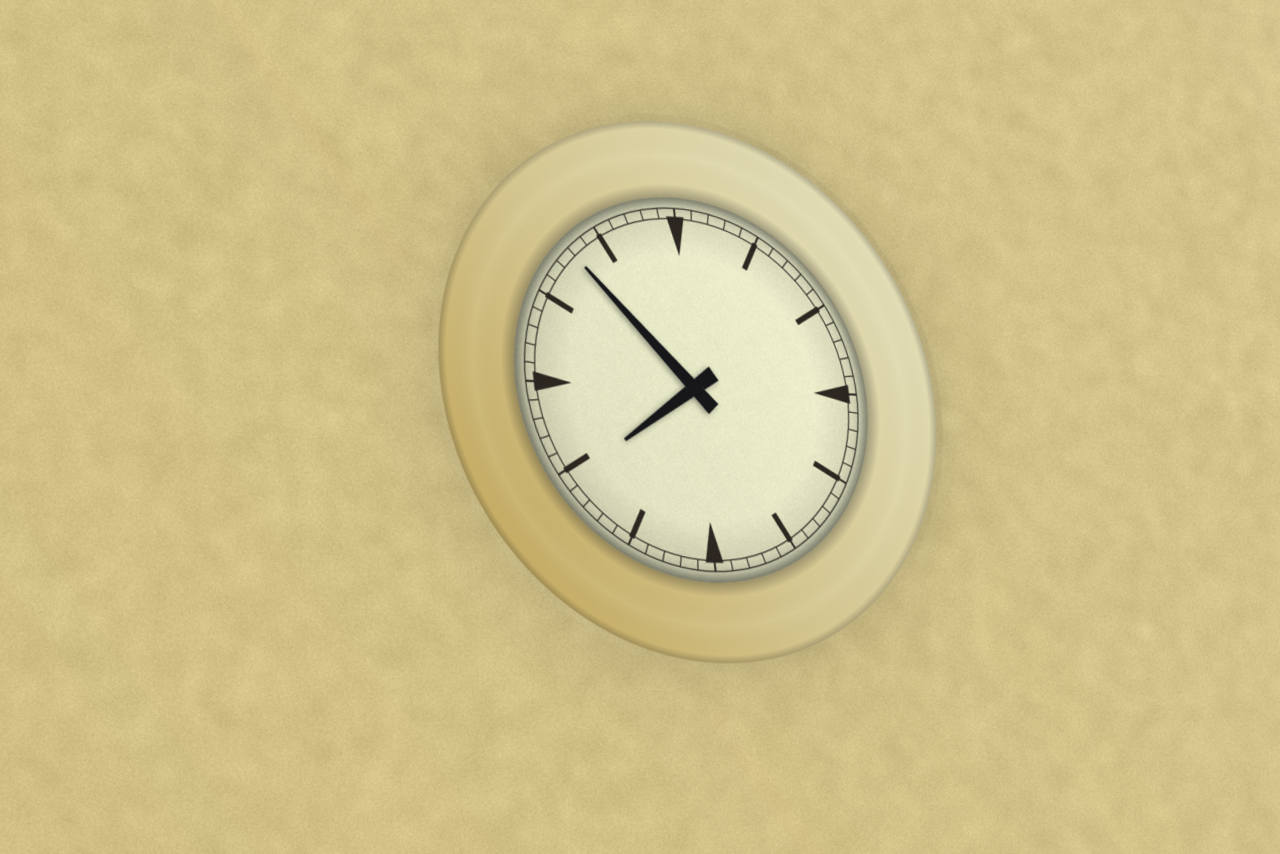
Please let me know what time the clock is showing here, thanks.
7:53
